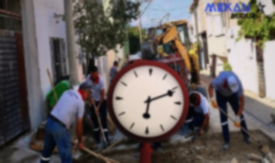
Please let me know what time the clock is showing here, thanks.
6:11
